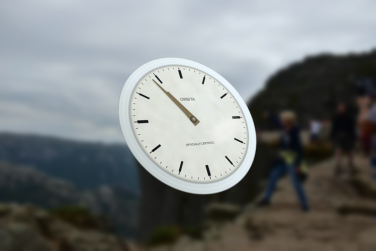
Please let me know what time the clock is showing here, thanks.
10:54
